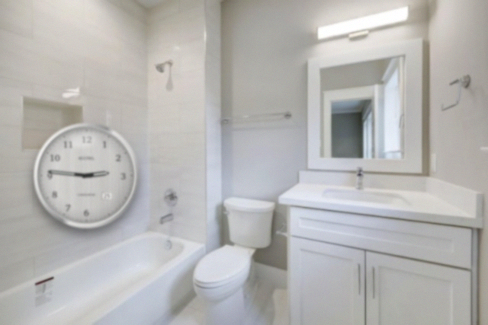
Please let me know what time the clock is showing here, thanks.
2:46
